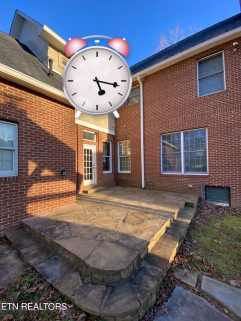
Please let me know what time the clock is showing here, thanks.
5:17
